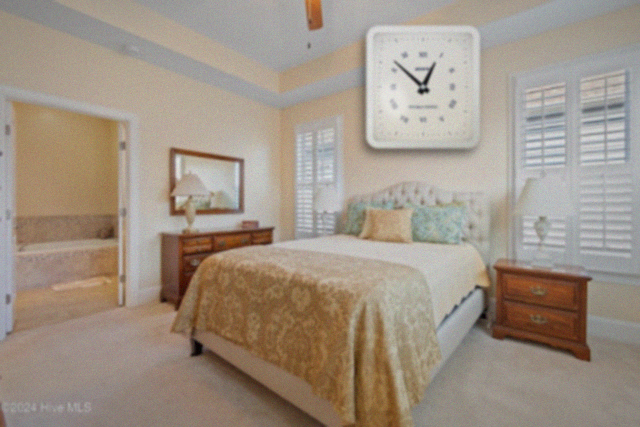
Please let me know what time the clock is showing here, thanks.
12:52
